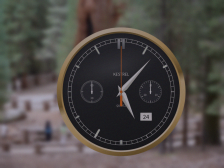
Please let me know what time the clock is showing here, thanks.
5:07
